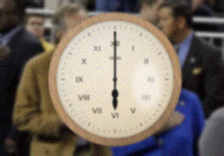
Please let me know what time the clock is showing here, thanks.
6:00
